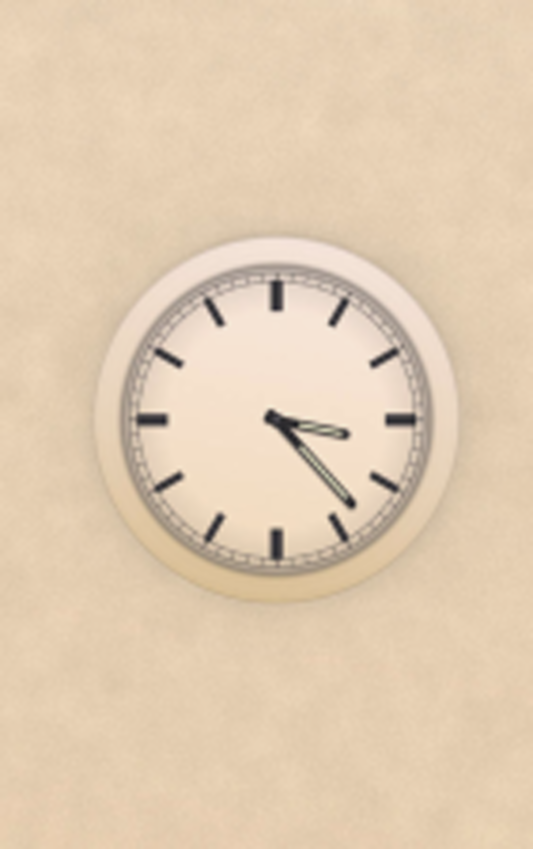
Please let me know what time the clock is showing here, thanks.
3:23
